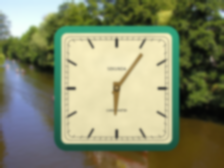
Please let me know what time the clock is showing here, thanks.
6:06
